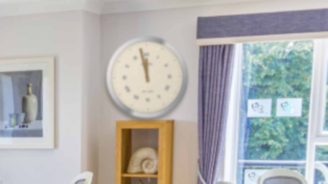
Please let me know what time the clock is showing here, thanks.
11:58
